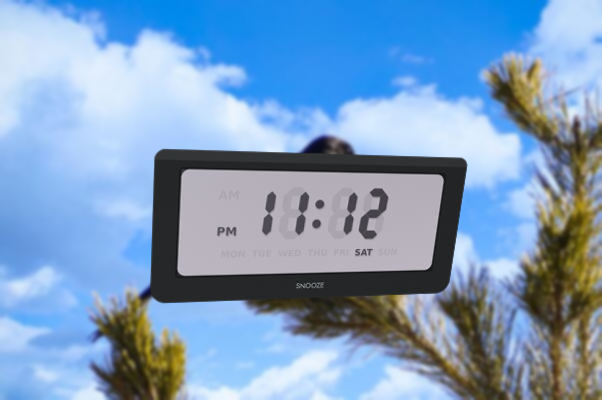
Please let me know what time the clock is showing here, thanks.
11:12
